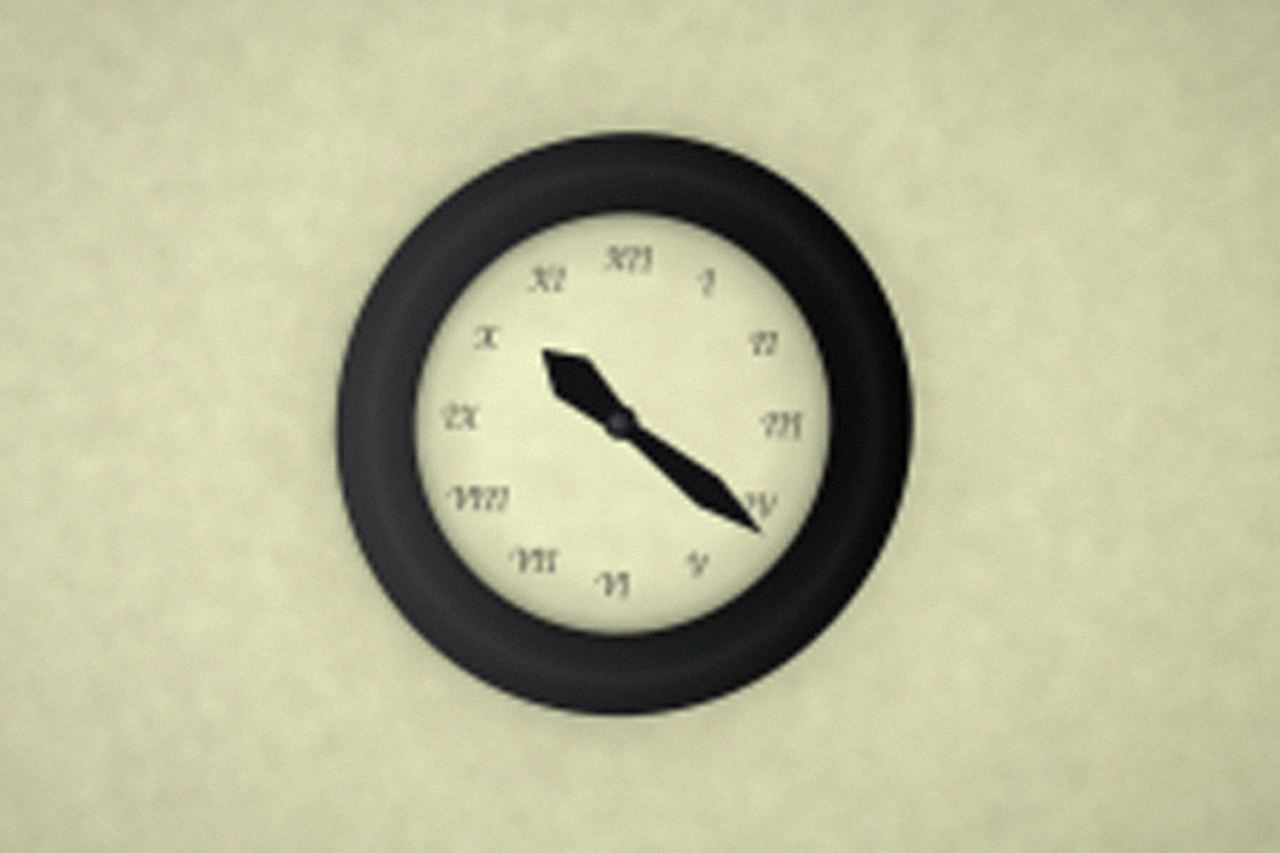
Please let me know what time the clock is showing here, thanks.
10:21
